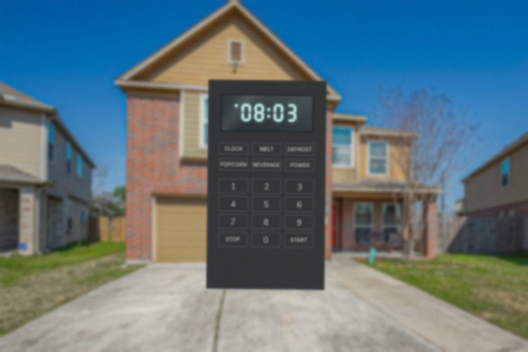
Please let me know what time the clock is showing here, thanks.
8:03
